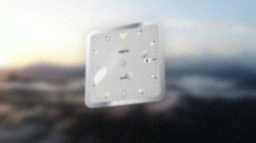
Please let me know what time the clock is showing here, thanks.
5:12
